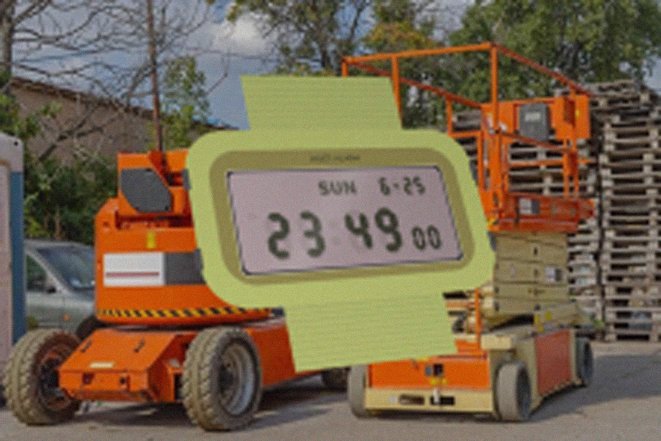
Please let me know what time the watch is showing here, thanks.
23:49:00
